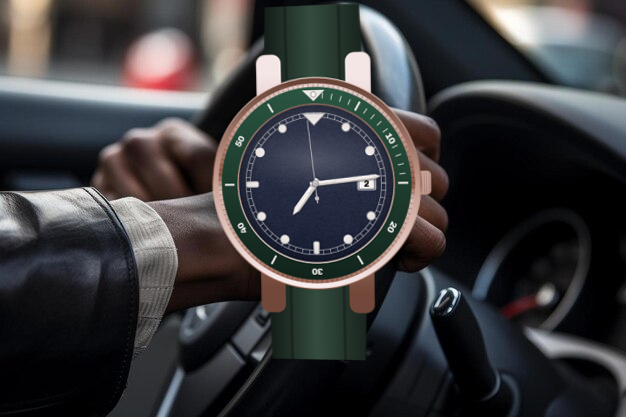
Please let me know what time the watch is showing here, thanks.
7:13:59
